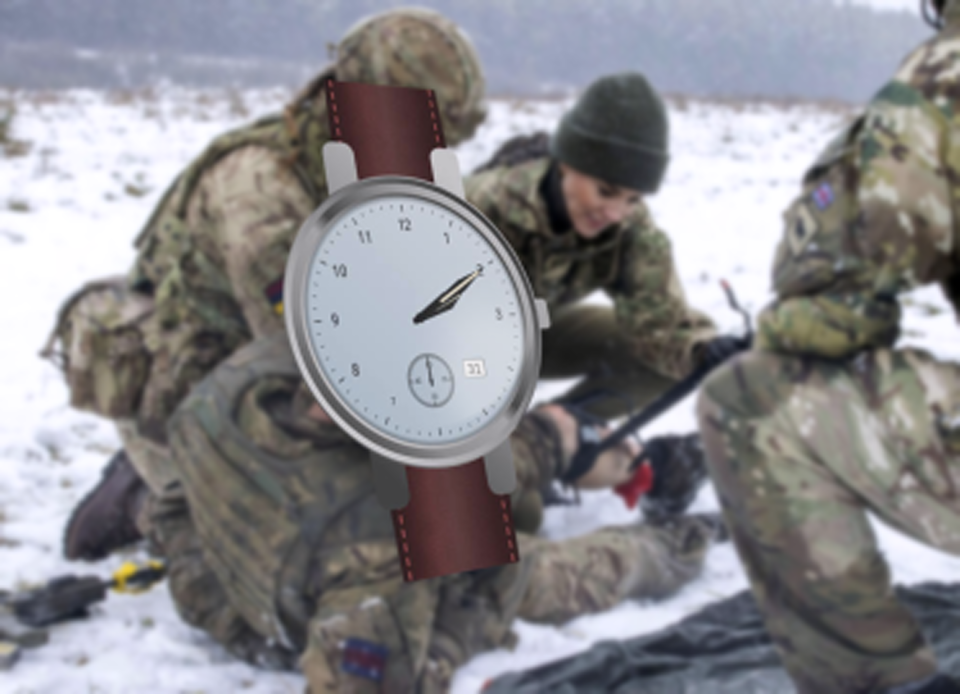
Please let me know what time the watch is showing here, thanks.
2:10
